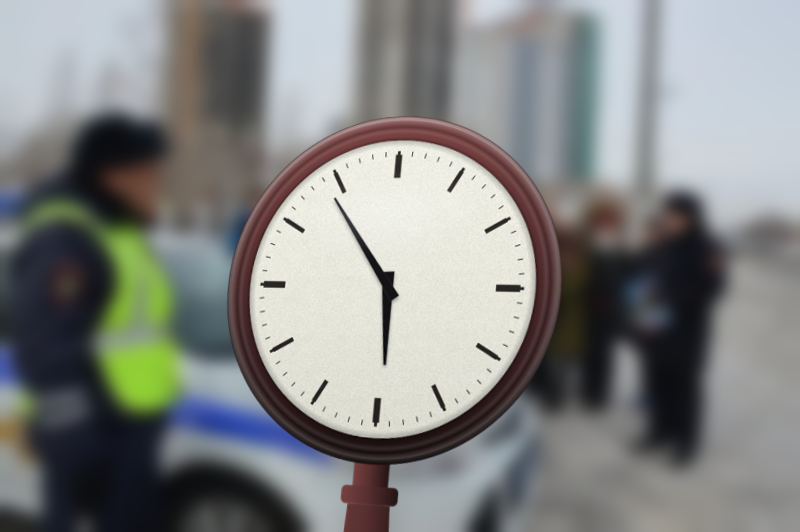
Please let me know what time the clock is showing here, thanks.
5:54
